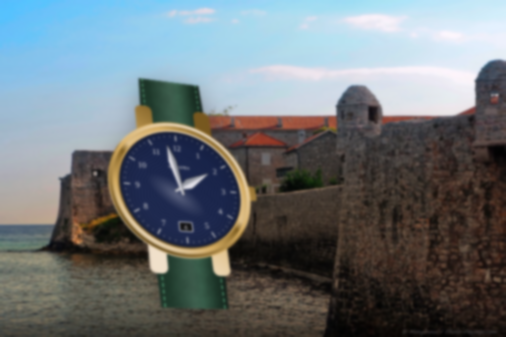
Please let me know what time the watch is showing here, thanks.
1:58
